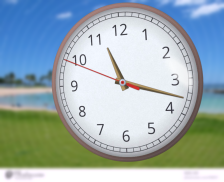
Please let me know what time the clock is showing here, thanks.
11:17:49
